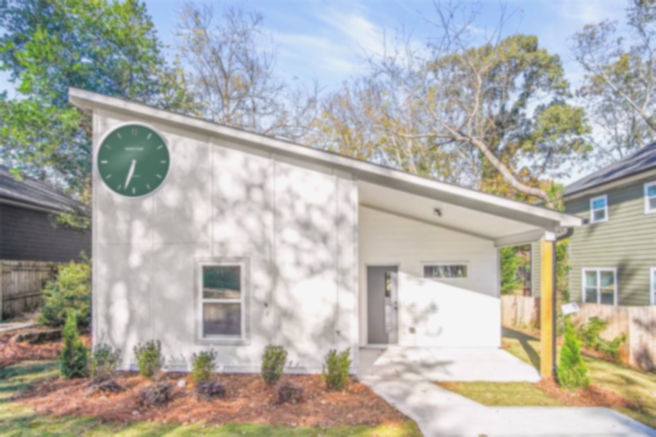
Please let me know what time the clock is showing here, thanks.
6:33
